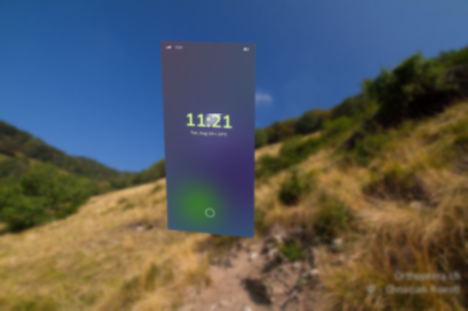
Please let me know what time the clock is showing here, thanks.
11:21
